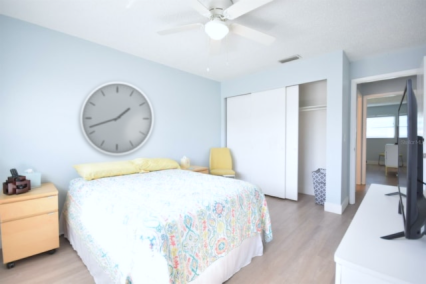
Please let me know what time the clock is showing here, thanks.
1:42
